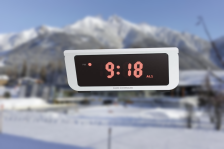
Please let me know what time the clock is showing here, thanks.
9:18
